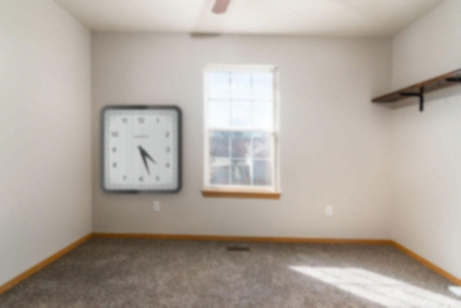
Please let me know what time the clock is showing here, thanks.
4:27
